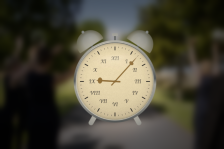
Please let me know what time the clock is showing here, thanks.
9:07
